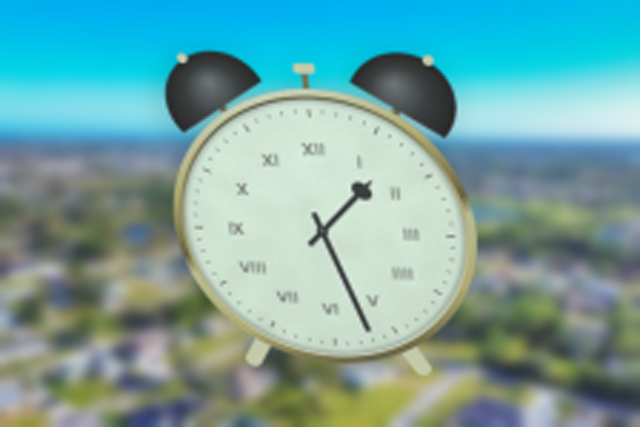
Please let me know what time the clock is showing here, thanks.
1:27
